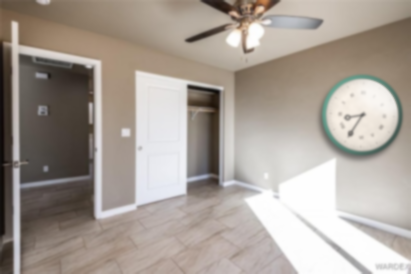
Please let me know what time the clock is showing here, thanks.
8:35
